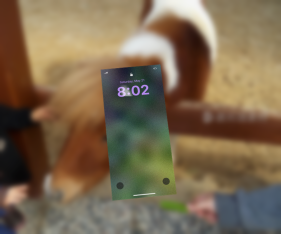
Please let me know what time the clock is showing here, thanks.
8:02
